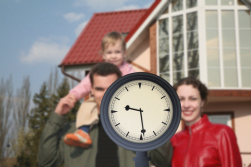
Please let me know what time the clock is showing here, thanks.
9:29
